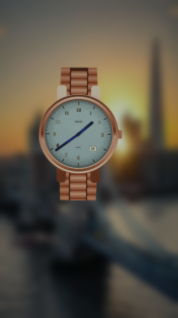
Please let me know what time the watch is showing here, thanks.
1:39
